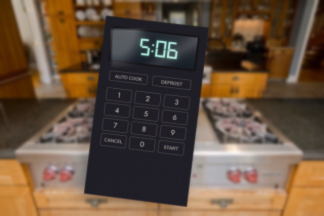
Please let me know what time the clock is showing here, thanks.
5:06
